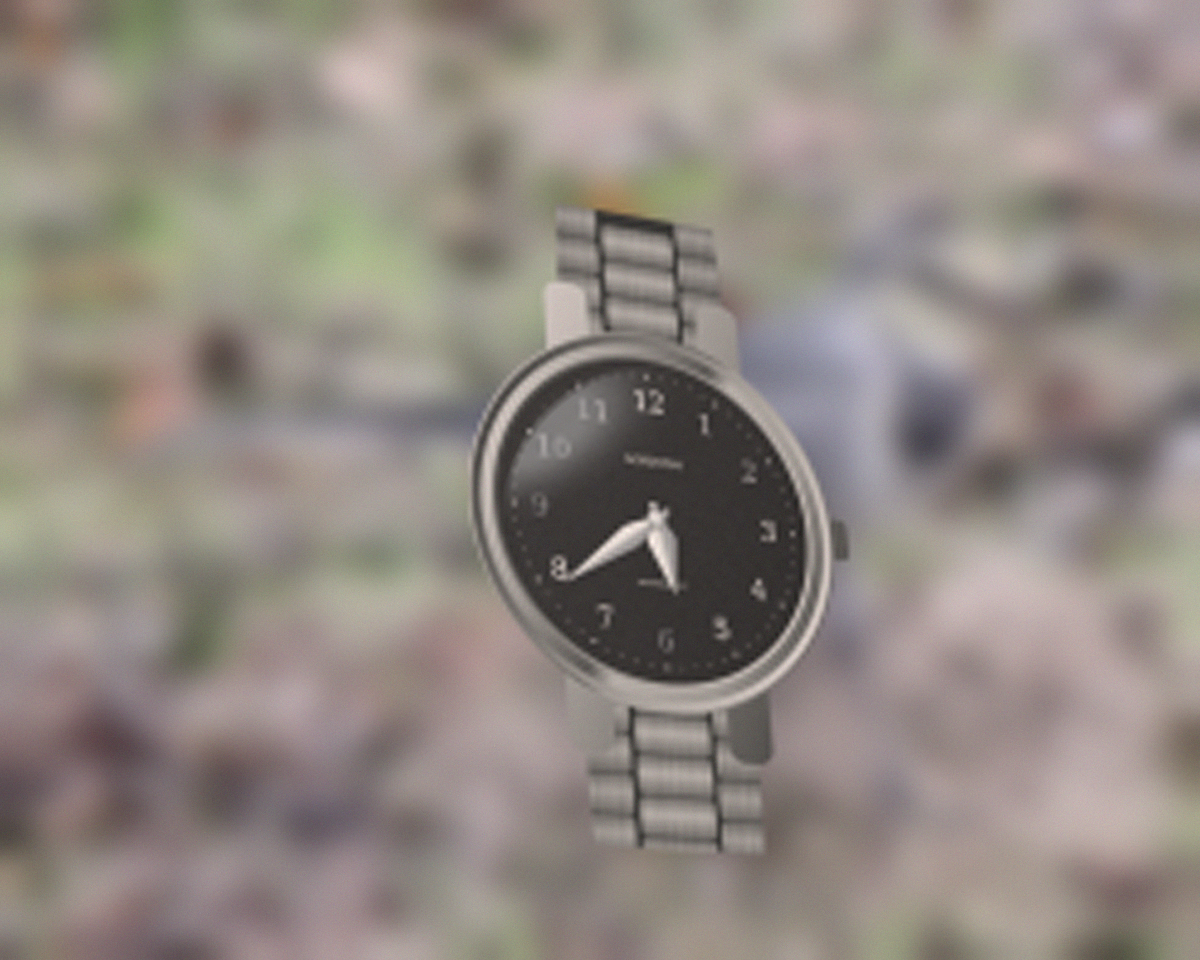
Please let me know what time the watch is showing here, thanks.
5:39
